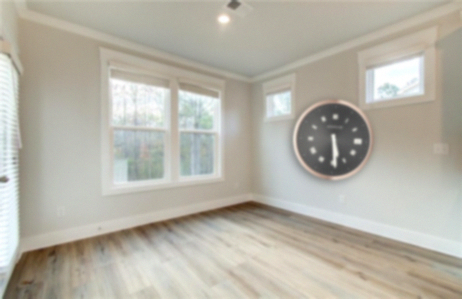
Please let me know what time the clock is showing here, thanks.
5:29
